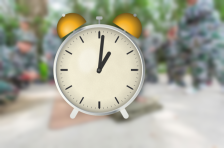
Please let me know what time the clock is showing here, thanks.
1:01
